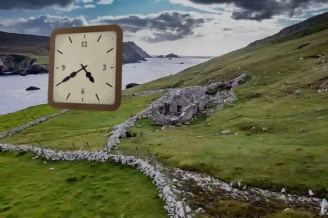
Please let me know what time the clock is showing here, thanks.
4:40
